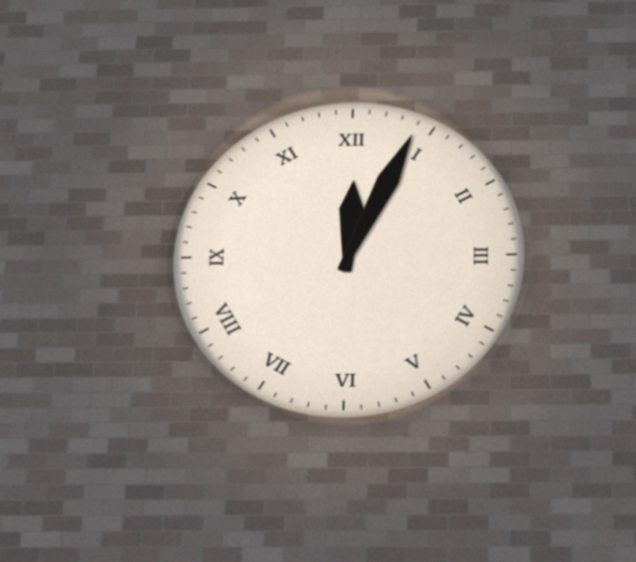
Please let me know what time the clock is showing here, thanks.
12:04
